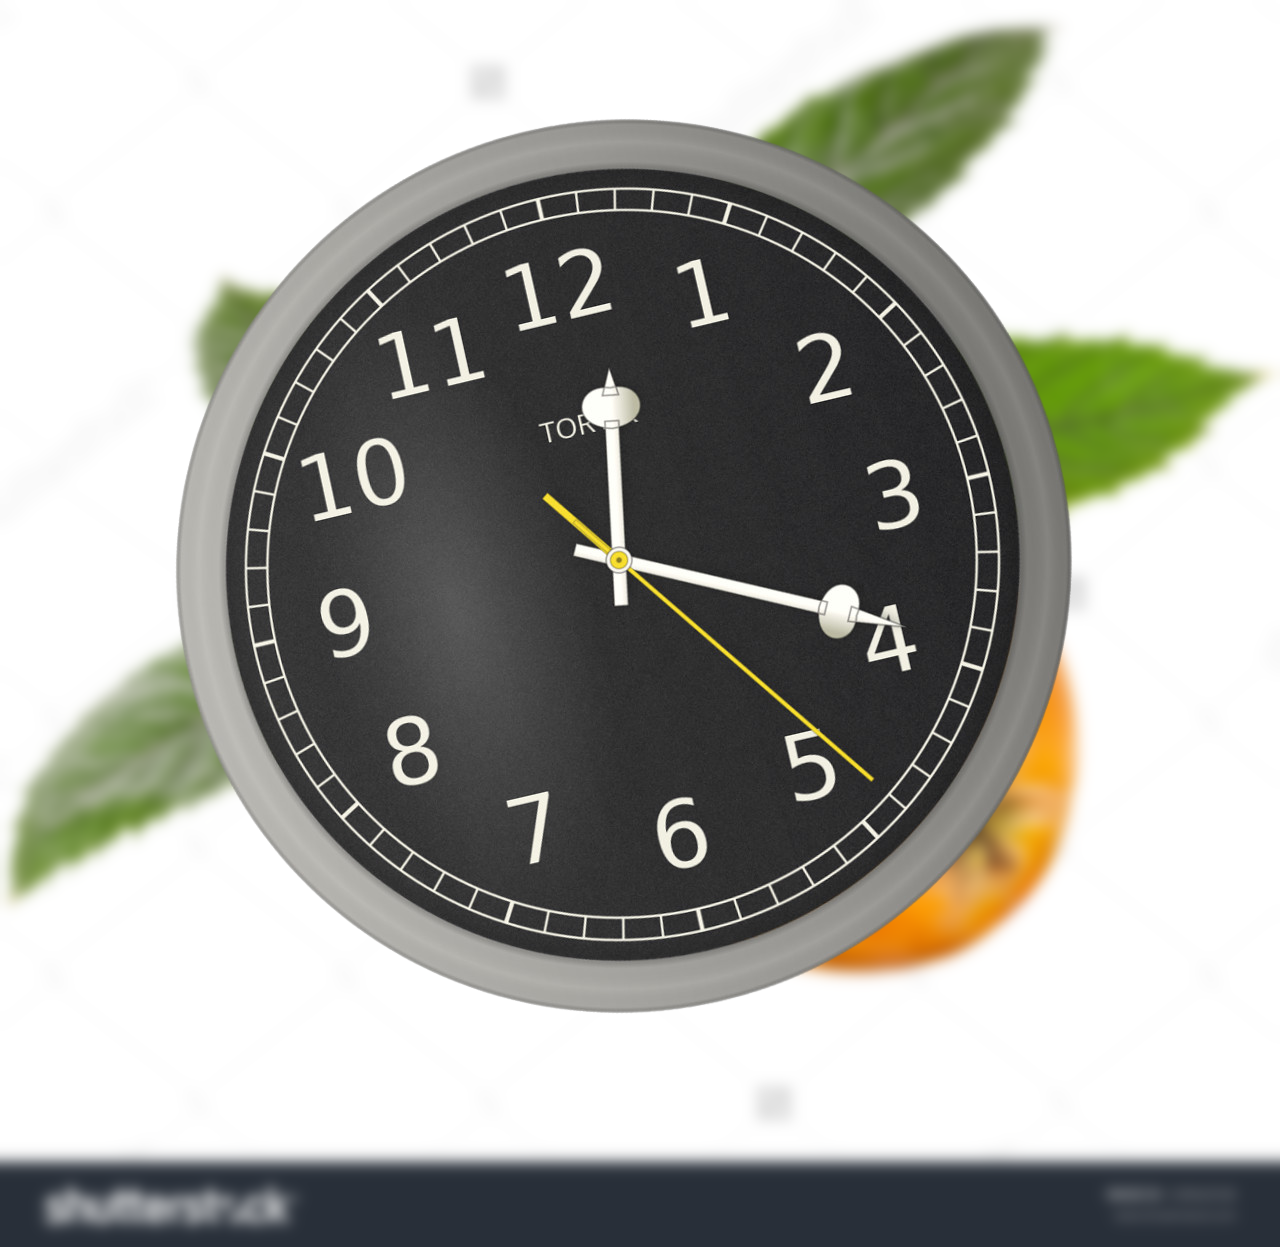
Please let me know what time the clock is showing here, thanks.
12:19:24
